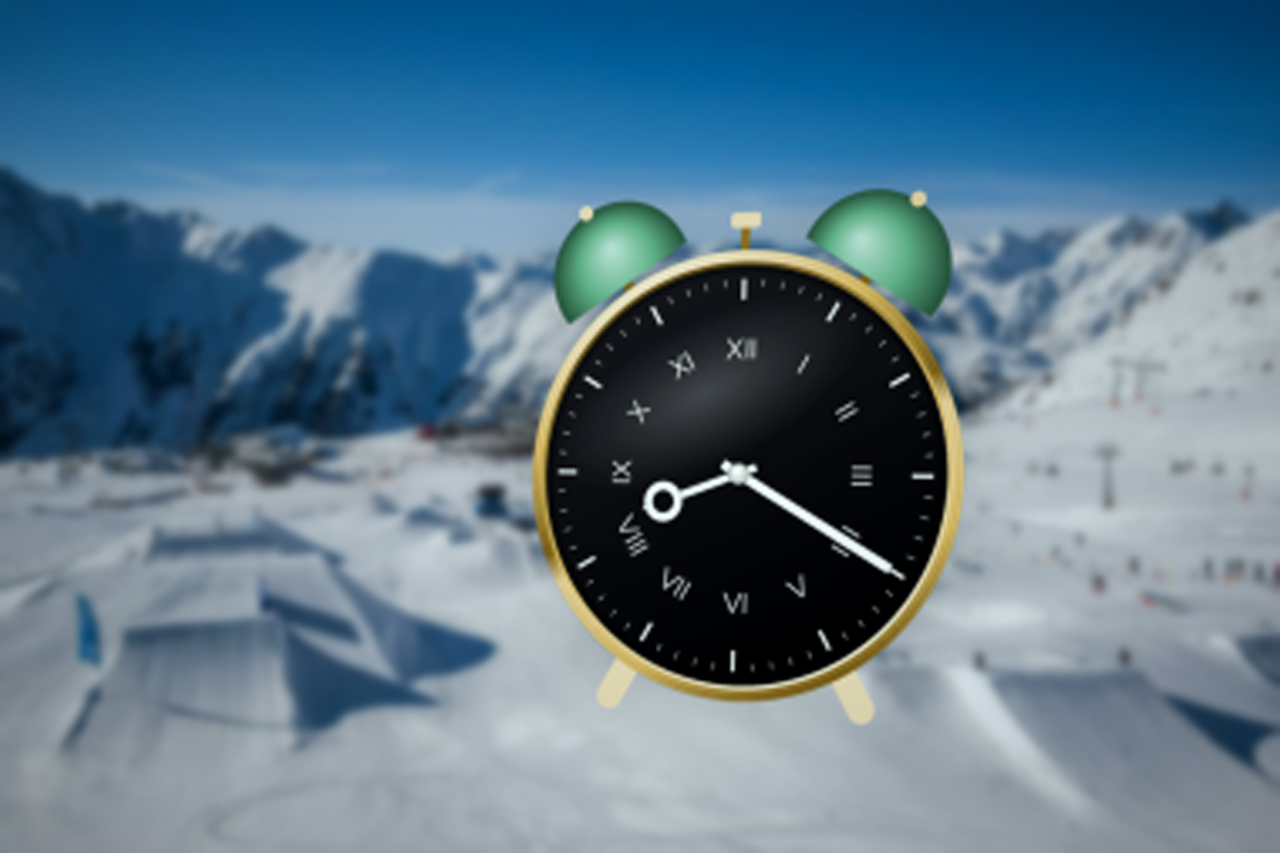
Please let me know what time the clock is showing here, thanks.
8:20
